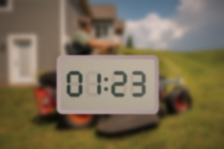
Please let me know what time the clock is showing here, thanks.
1:23
